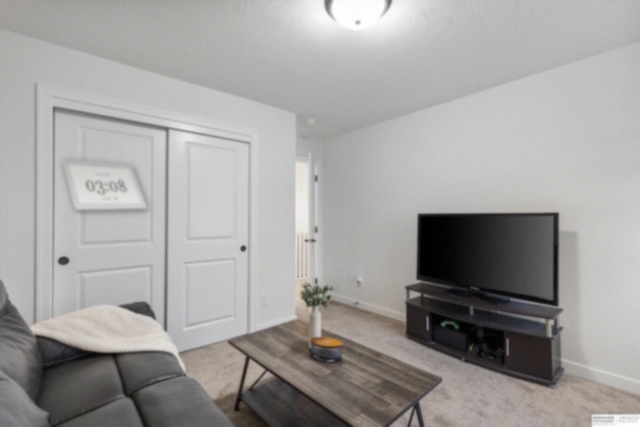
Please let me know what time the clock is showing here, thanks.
3:08
